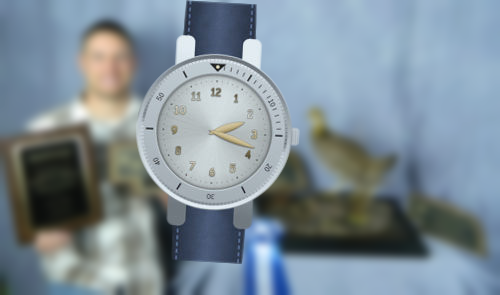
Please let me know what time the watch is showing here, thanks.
2:18
